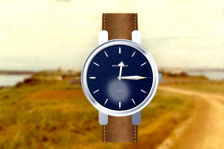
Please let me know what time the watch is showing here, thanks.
12:15
